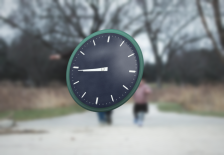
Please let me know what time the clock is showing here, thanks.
8:44
